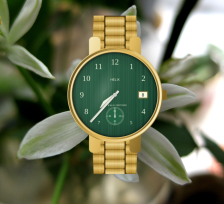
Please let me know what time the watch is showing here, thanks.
7:37
